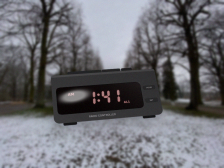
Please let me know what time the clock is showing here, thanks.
1:41
